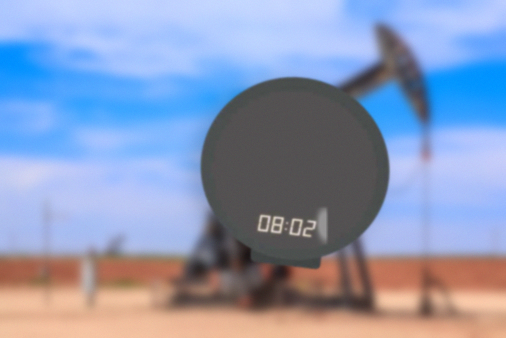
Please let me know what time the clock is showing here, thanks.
8:02
